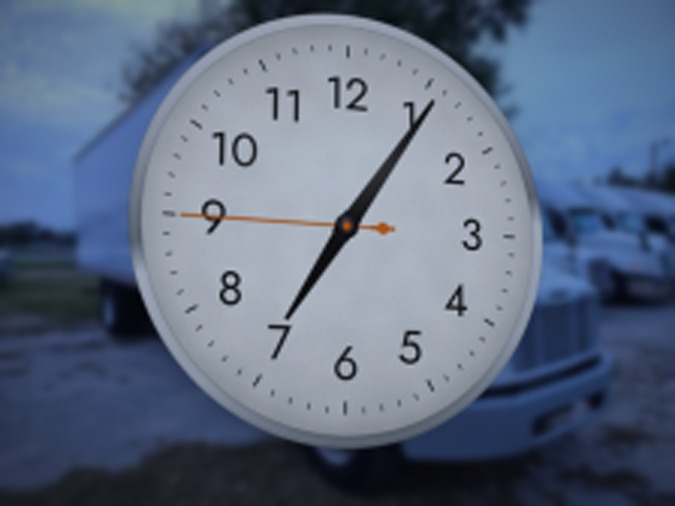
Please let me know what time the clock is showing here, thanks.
7:05:45
